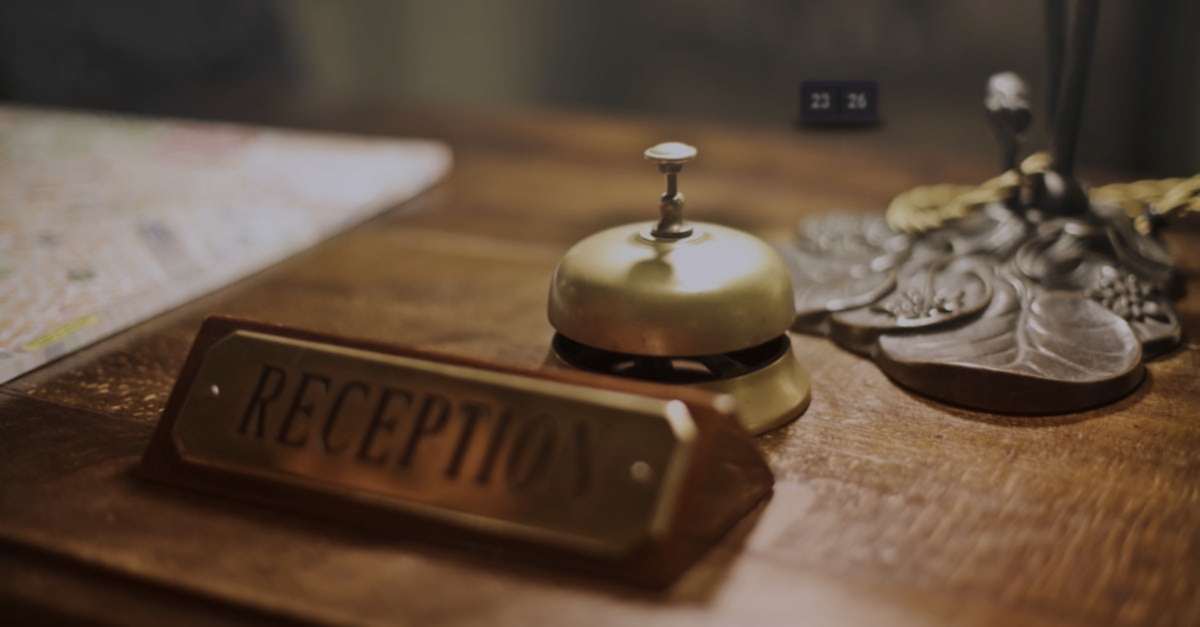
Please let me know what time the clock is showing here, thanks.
23:26
